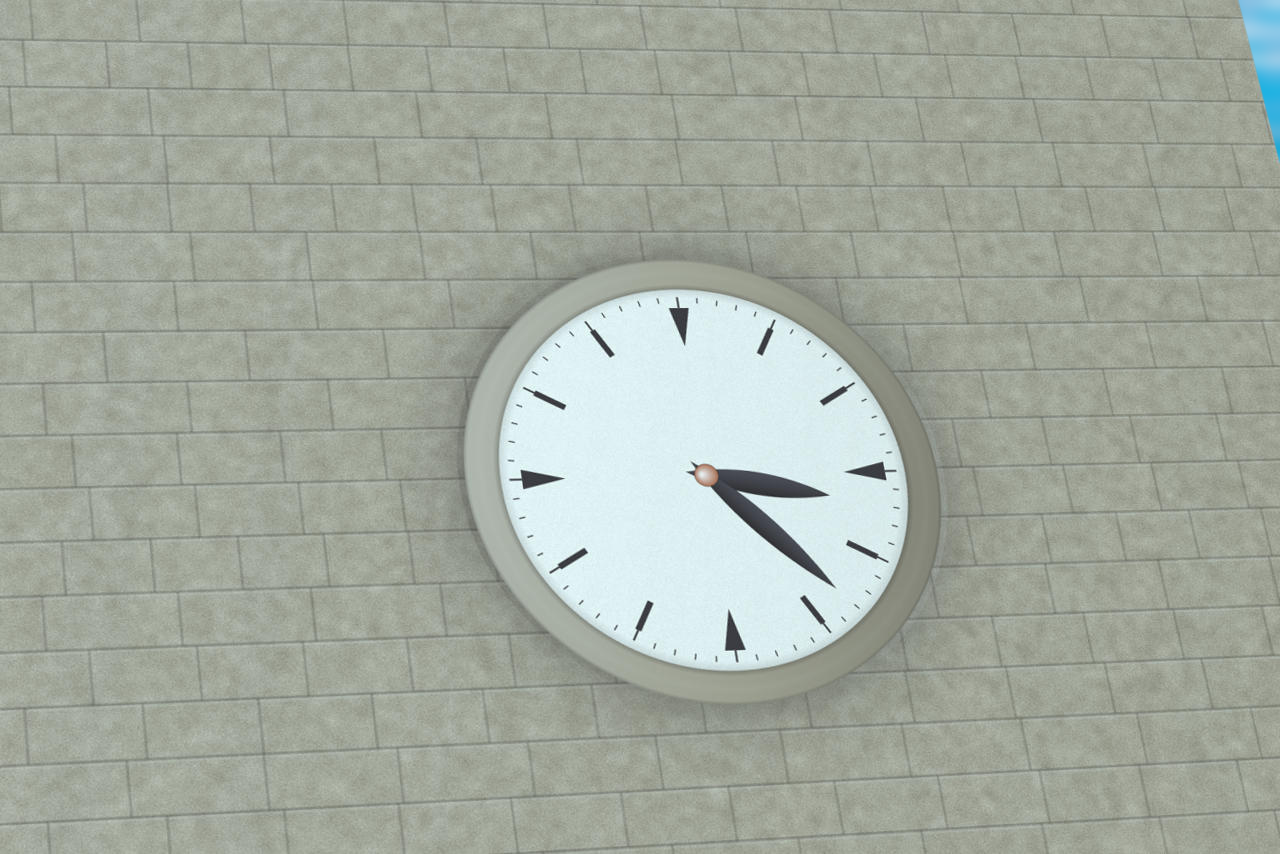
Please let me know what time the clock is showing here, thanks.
3:23
